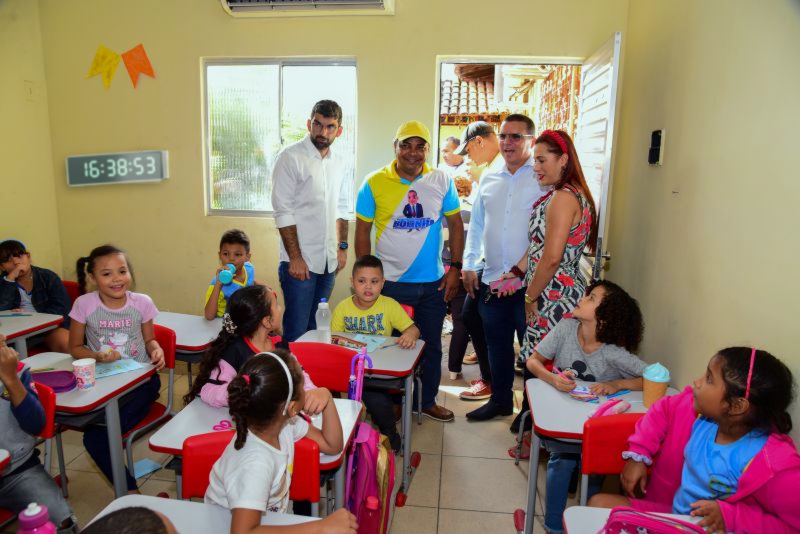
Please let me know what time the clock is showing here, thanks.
16:38:53
